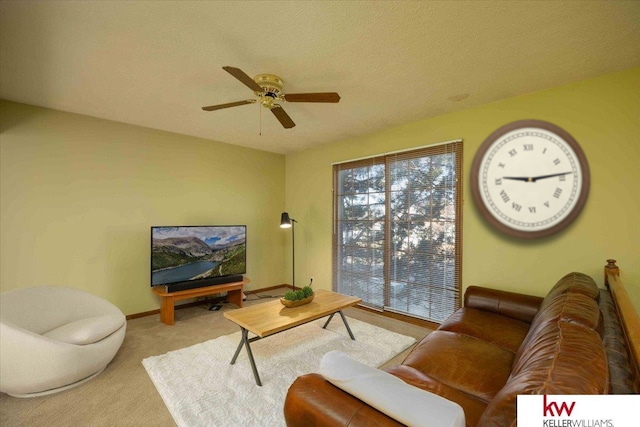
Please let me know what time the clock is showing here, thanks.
9:14
